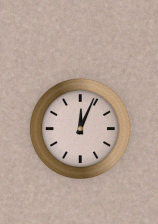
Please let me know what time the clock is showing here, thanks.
12:04
